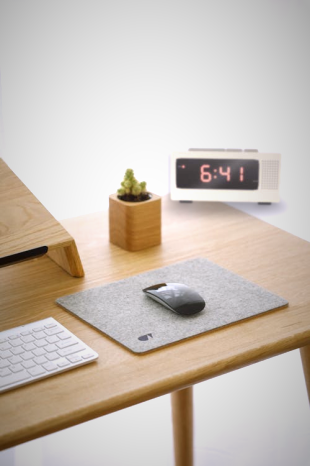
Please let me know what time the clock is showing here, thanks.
6:41
